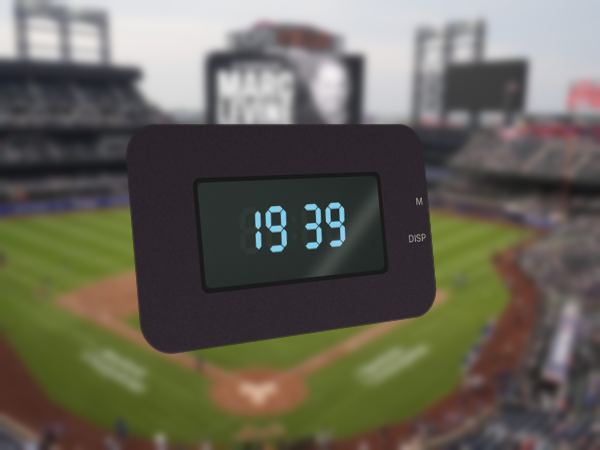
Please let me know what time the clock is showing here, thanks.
19:39
